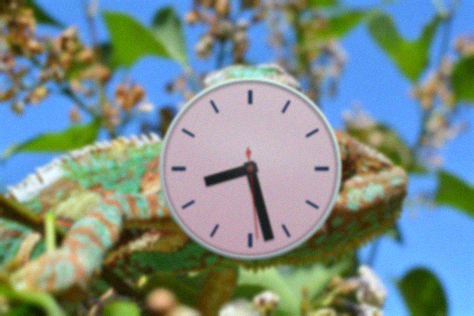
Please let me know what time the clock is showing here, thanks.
8:27:29
